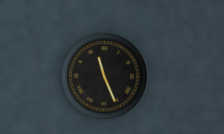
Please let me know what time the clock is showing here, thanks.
11:26
